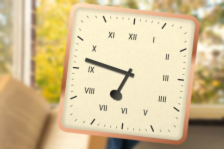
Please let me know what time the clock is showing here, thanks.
6:47
